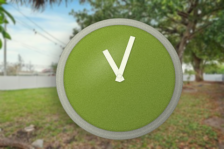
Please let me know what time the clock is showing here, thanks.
11:03
